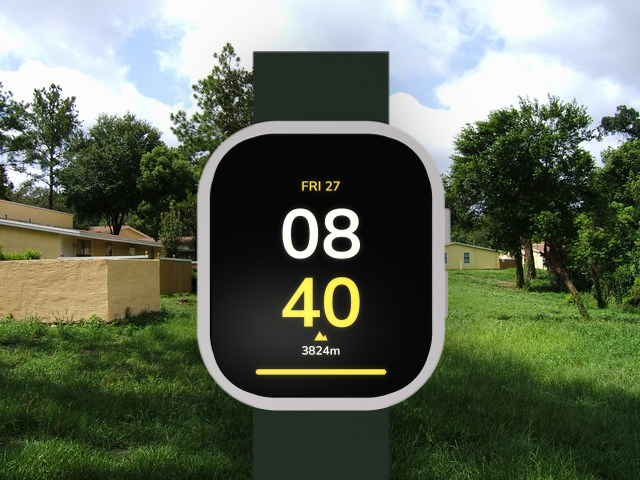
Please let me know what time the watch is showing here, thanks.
8:40
